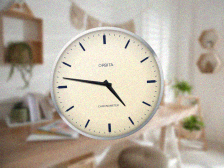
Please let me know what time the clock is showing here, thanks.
4:47
